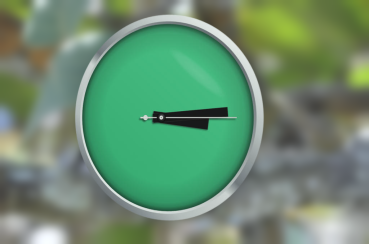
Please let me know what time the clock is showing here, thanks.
3:14:15
